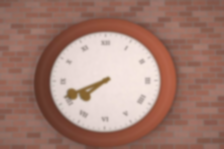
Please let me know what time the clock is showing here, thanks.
7:41
